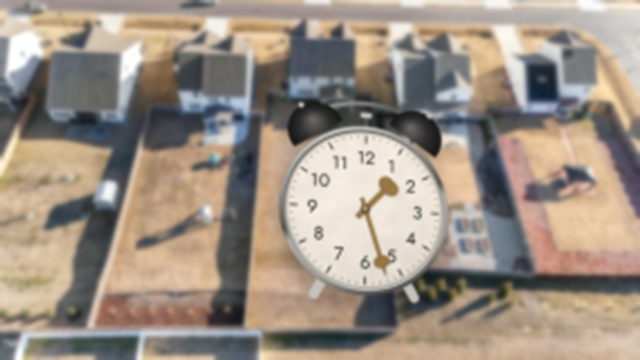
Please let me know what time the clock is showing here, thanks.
1:27
